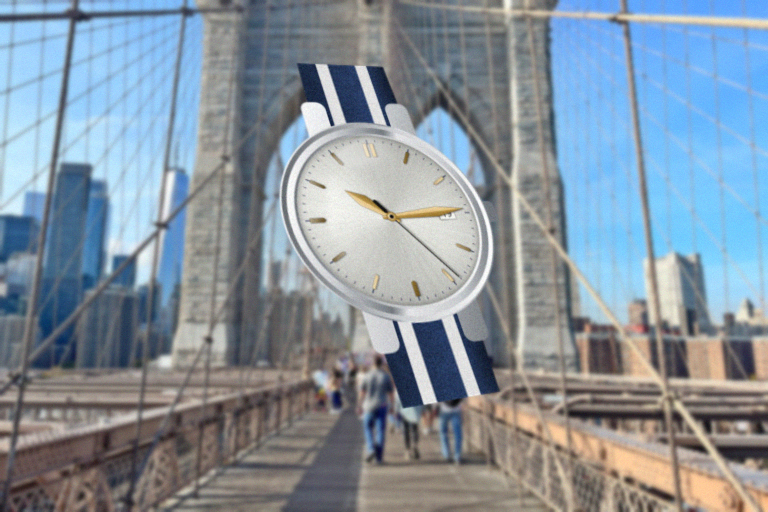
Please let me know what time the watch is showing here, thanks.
10:14:24
